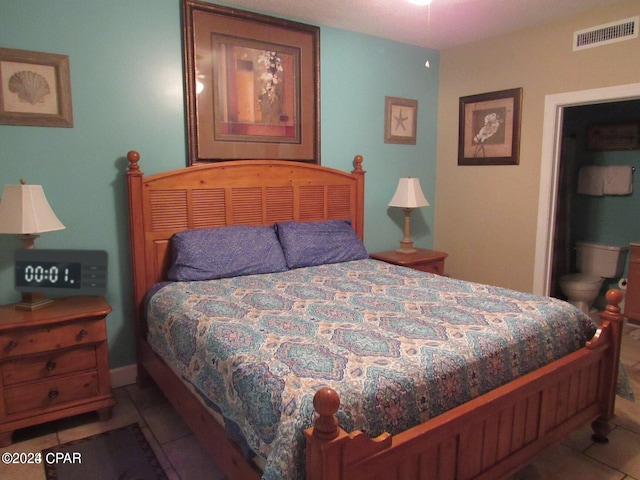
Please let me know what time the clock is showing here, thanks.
0:01
